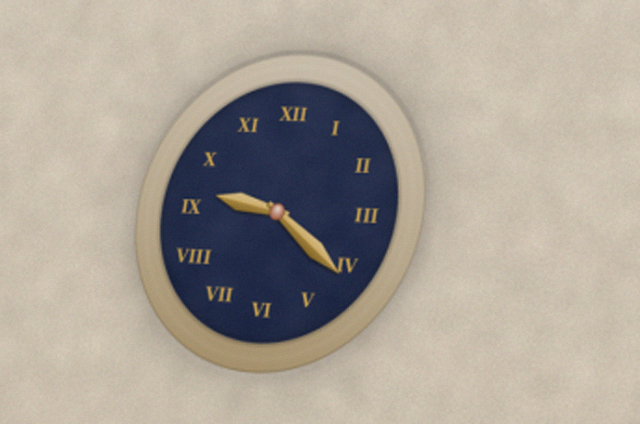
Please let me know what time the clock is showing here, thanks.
9:21
